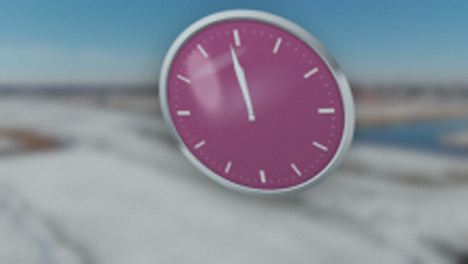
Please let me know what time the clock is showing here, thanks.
11:59
